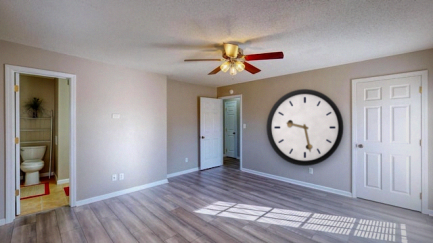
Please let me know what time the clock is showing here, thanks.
9:28
